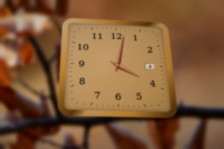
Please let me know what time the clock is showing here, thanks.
4:02
